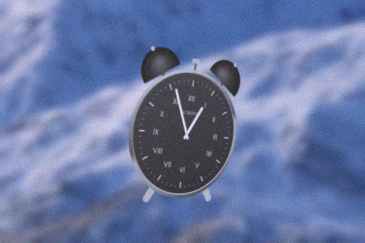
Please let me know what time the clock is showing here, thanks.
12:56
